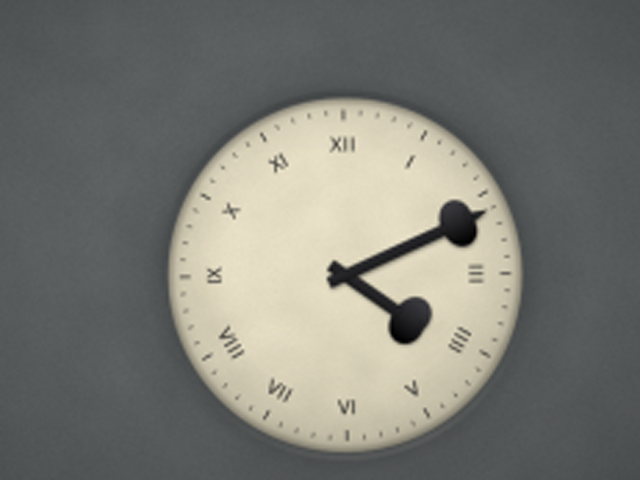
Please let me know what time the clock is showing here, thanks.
4:11
